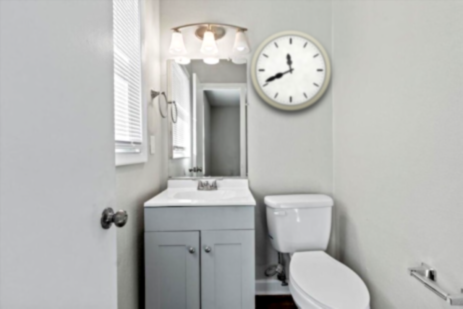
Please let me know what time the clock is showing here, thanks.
11:41
